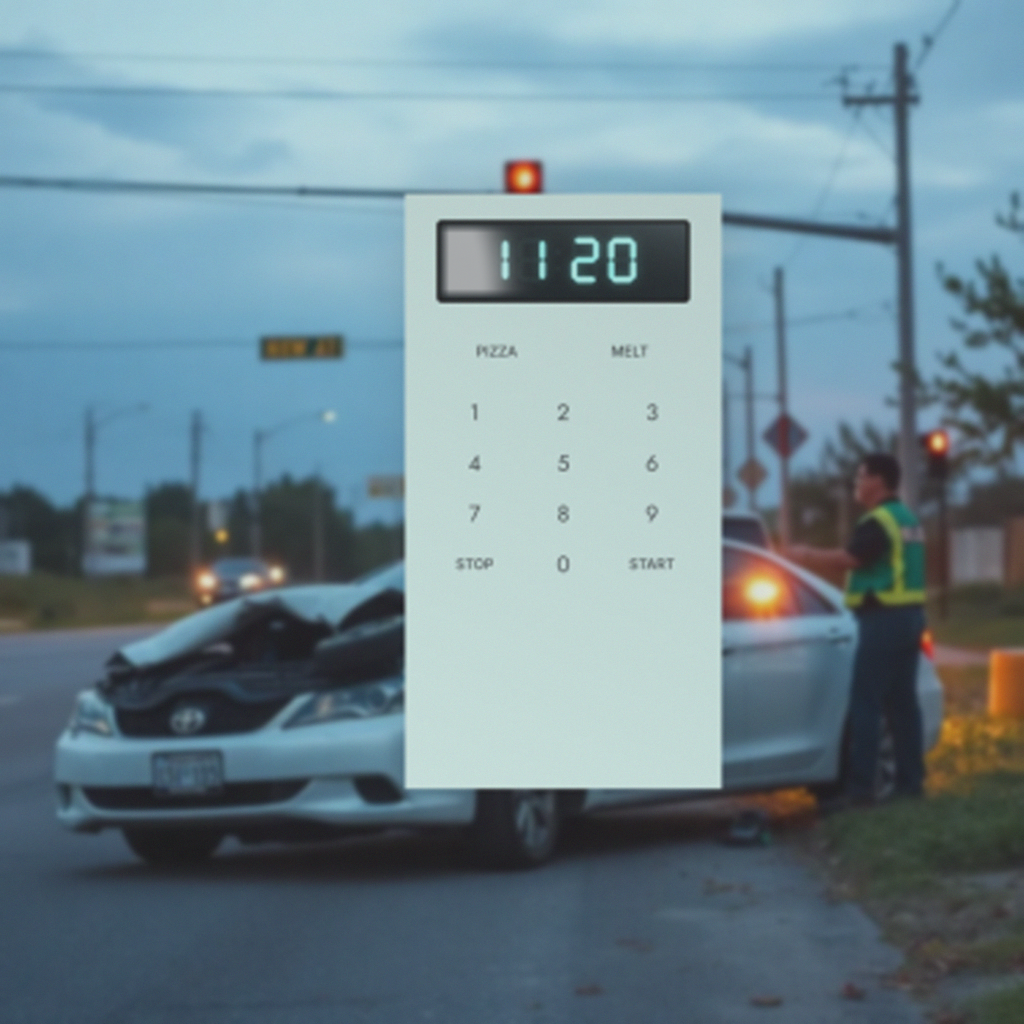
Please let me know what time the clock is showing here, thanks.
11:20
